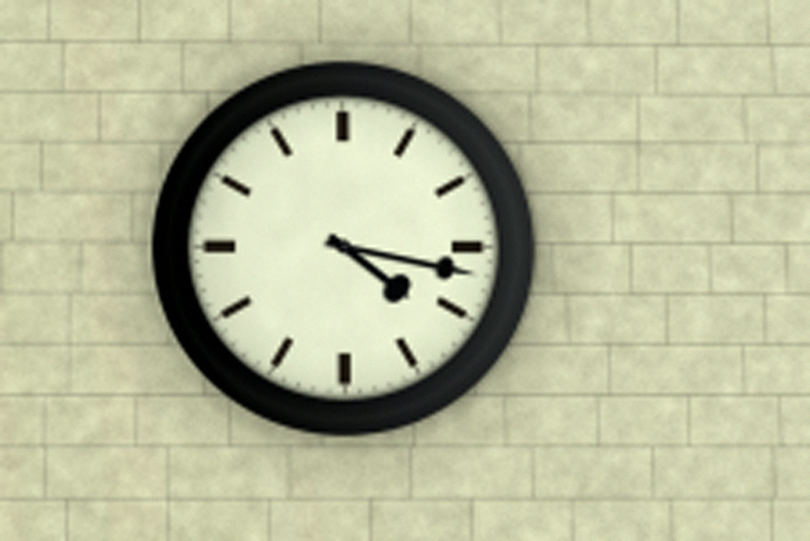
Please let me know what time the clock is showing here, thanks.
4:17
